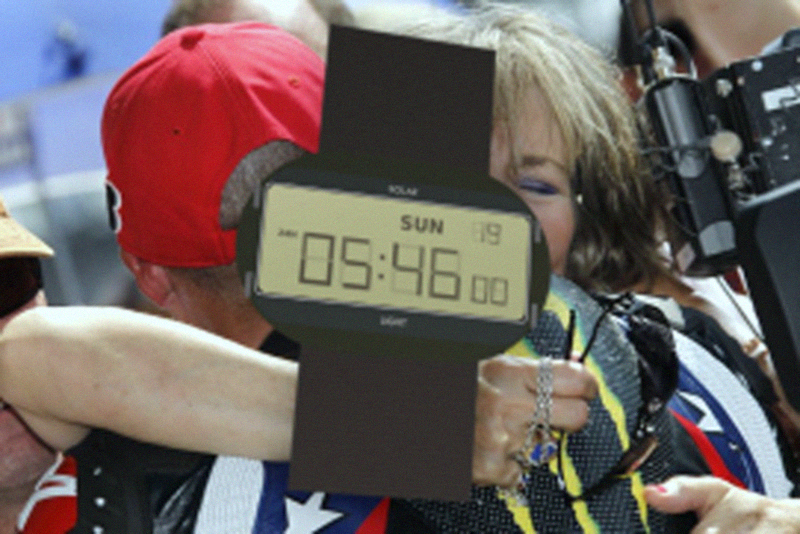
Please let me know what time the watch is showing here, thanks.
5:46:00
